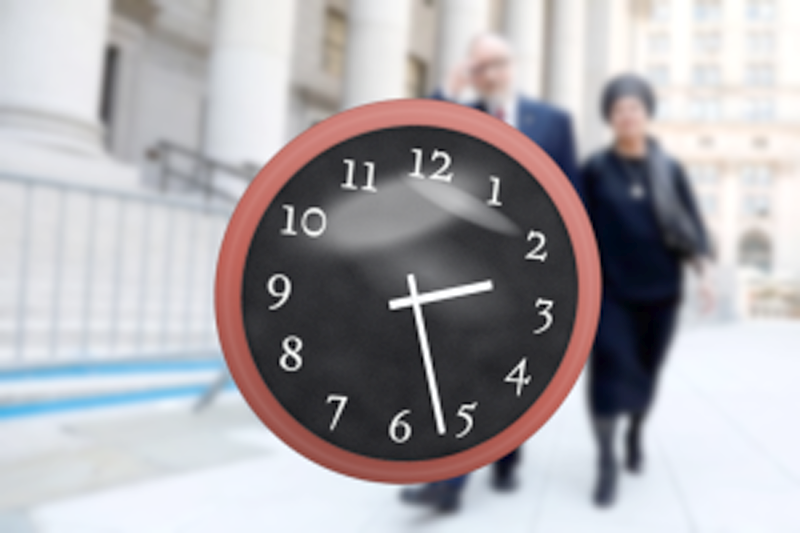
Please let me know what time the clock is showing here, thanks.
2:27
